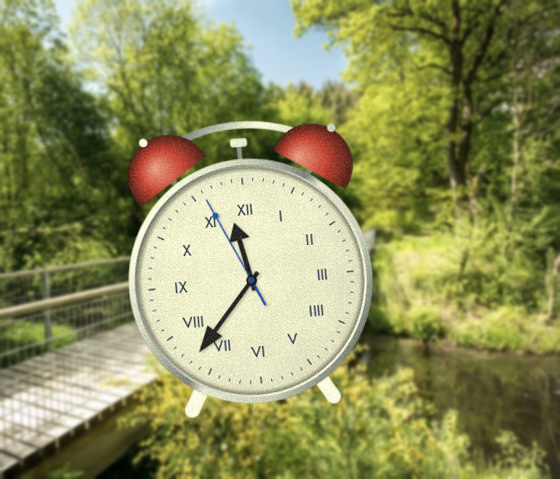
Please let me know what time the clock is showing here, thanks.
11:36:56
